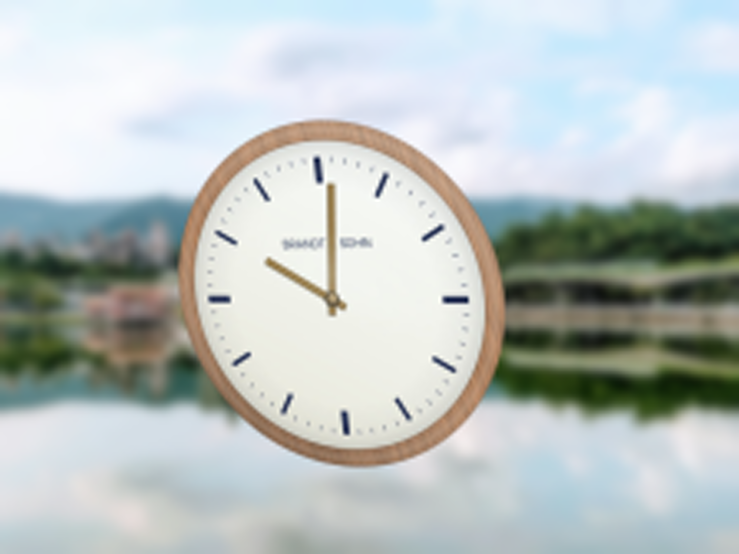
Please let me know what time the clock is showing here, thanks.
10:01
